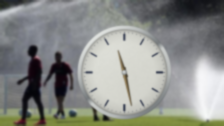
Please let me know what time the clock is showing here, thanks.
11:28
